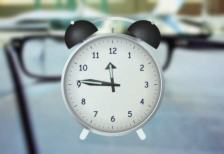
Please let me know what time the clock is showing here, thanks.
11:46
